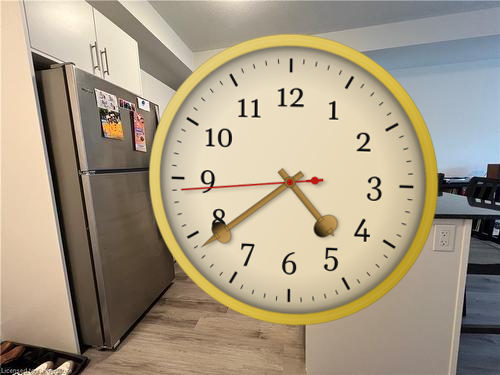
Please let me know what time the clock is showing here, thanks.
4:38:44
